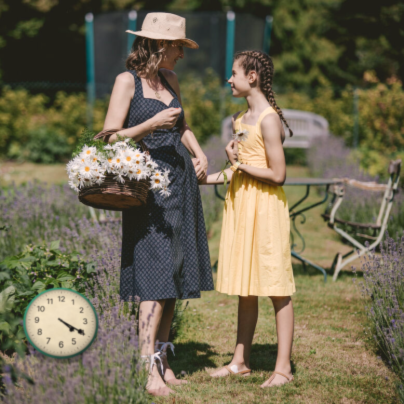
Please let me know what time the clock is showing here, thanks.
4:20
